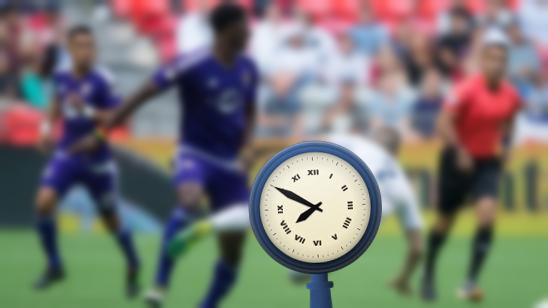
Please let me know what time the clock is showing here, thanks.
7:50
